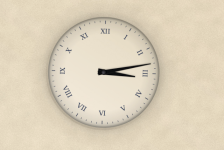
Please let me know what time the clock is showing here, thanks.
3:13
